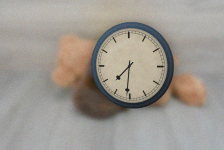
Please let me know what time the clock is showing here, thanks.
7:31
